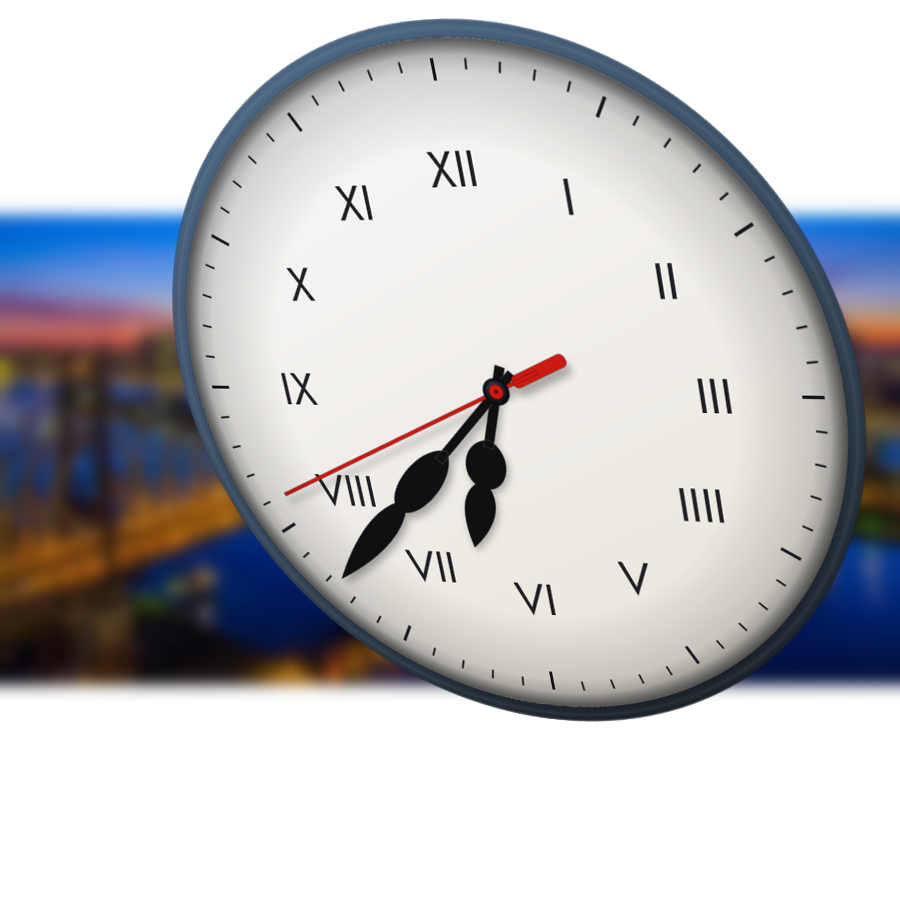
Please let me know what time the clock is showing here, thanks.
6:37:41
